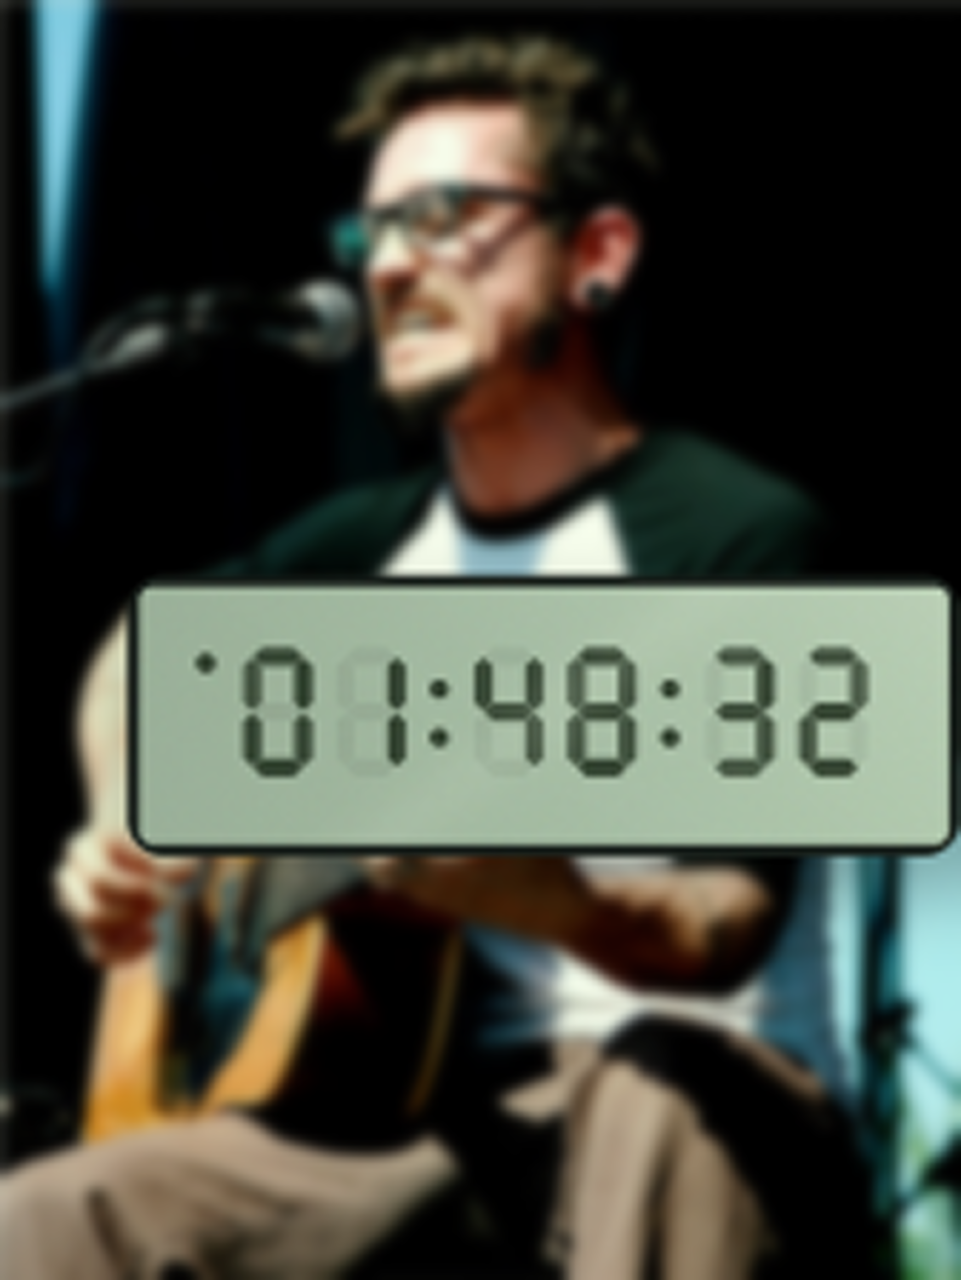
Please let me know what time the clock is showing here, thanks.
1:48:32
